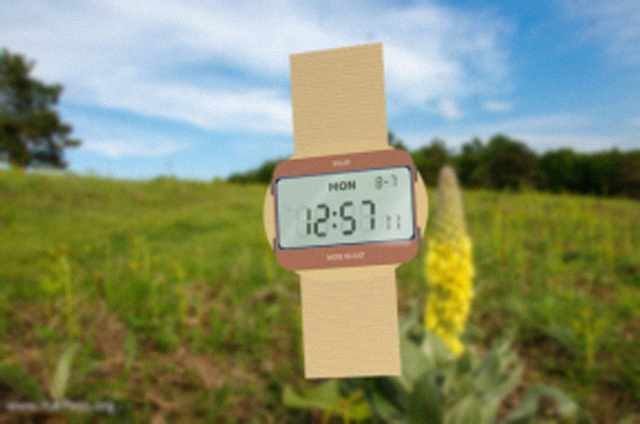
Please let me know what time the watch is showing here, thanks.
12:57:11
